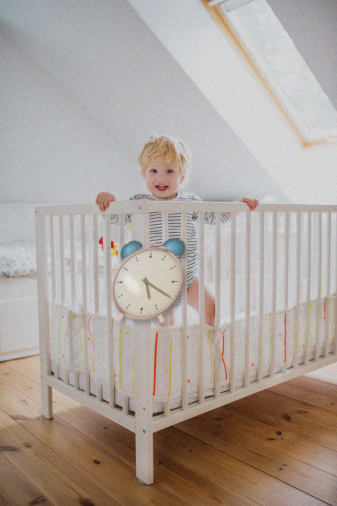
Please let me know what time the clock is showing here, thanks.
5:20
